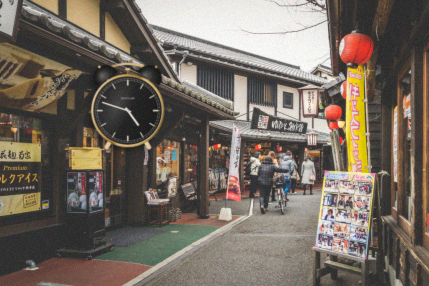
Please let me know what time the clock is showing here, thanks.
4:48
